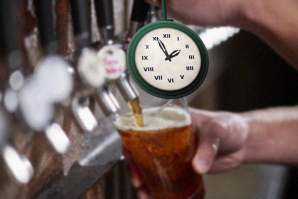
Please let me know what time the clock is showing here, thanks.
1:56
